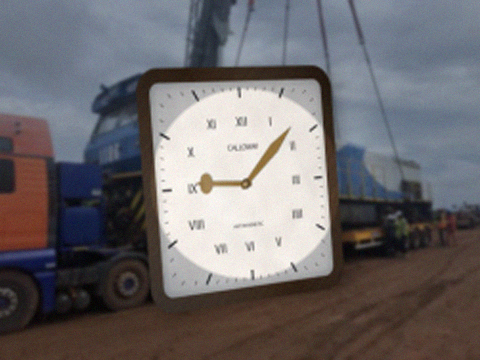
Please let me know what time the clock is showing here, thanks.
9:08
